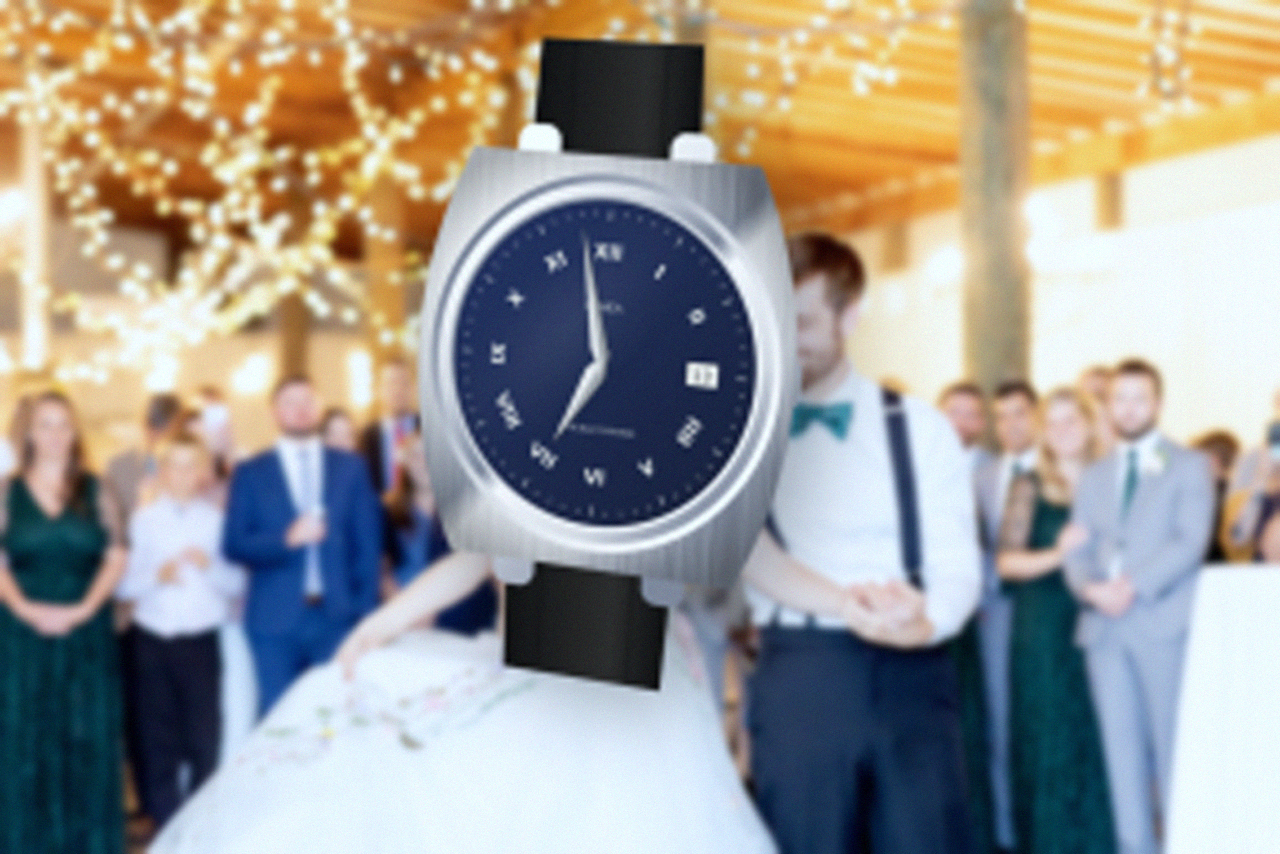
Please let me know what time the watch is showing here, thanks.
6:58
